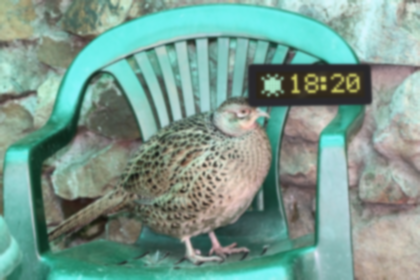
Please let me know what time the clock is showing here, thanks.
18:20
